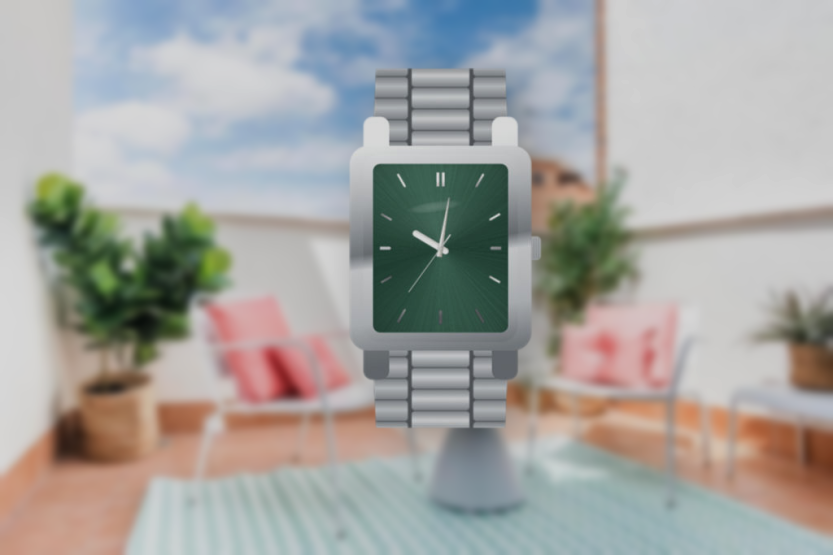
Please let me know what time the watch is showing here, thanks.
10:01:36
